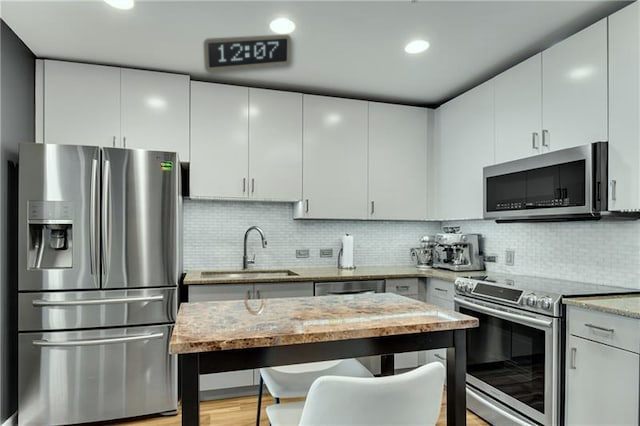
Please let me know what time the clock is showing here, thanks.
12:07
